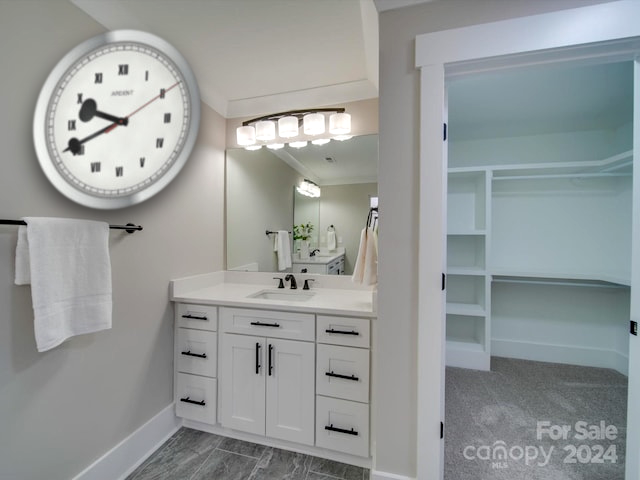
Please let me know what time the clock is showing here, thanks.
9:41:10
